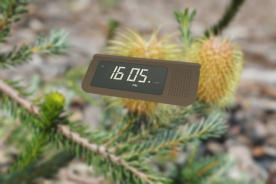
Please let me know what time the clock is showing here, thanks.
16:05
